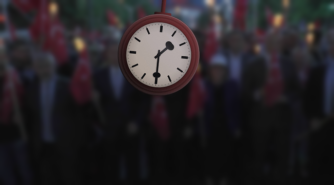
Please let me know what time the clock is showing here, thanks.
1:30
